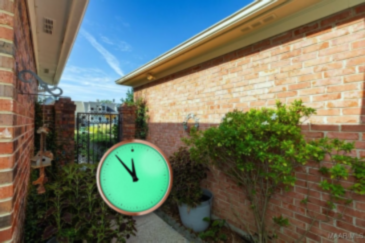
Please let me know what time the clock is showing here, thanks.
11:54
